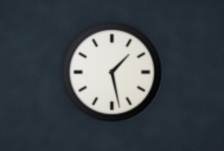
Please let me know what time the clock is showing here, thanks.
1:28
